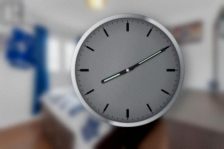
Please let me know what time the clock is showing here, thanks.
8:10
